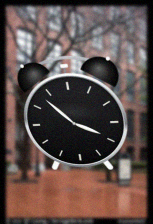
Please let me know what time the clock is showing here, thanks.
3:53
